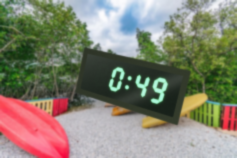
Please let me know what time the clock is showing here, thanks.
0:49
